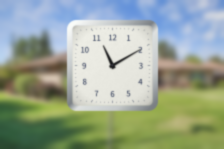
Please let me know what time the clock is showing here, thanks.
11:10
